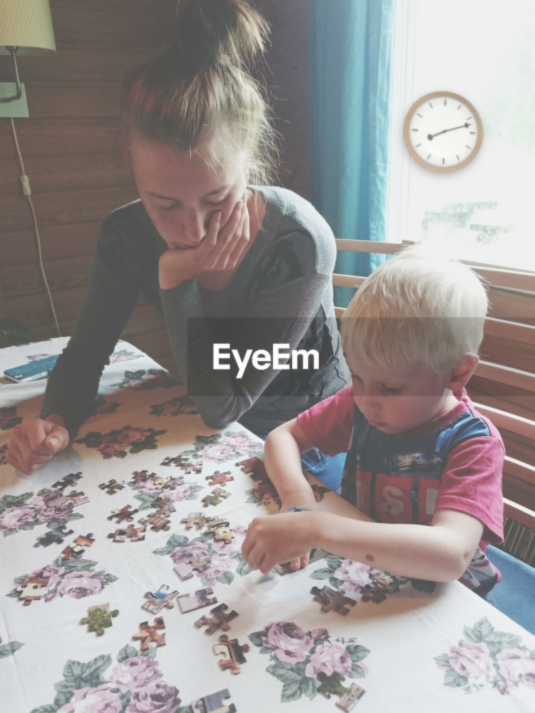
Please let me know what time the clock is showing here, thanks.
8:12
